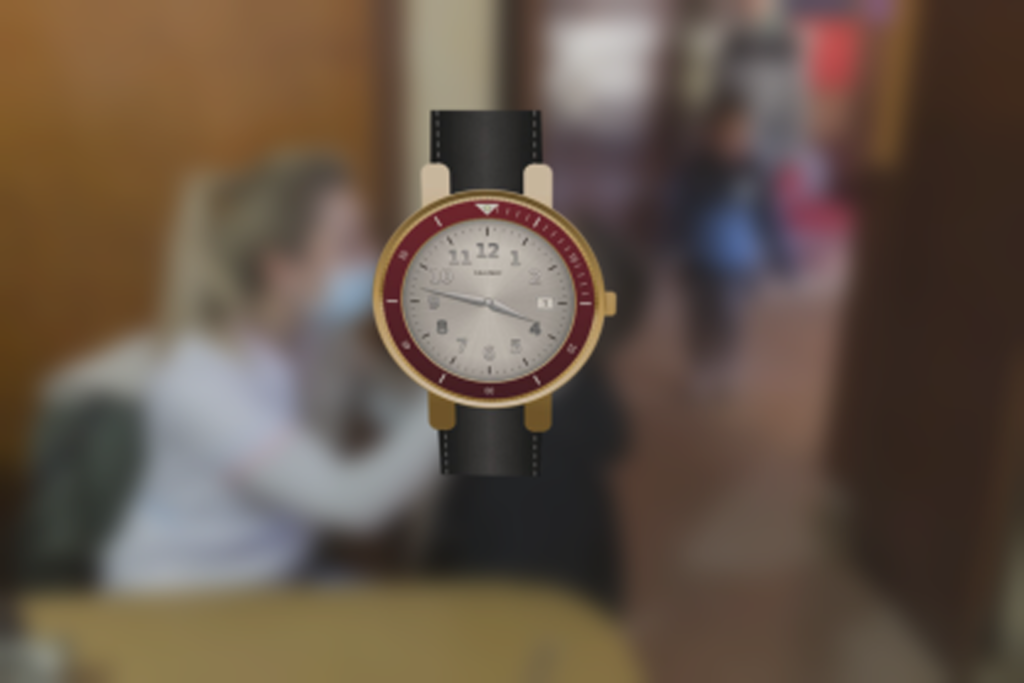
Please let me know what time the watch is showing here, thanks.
3:47
